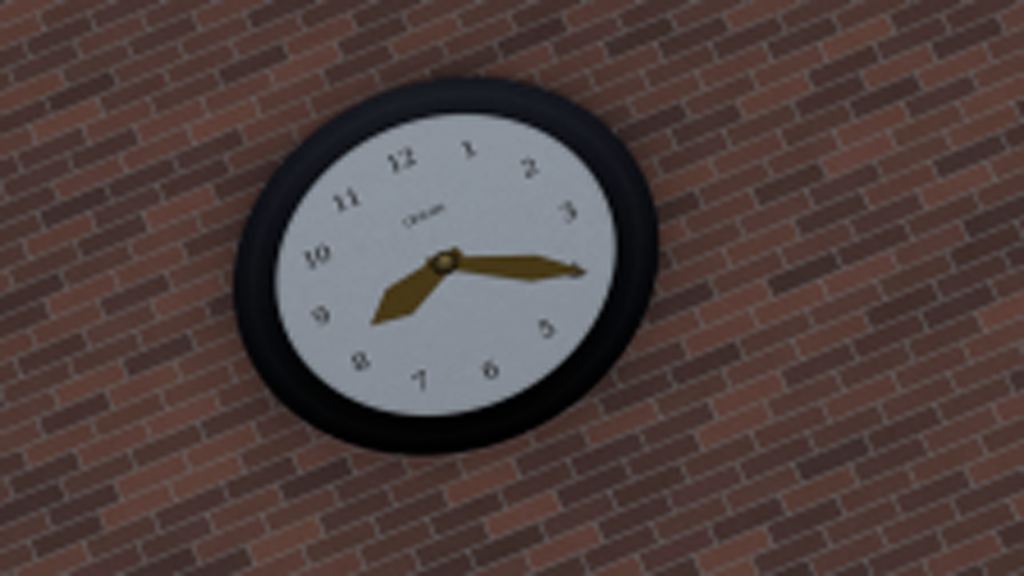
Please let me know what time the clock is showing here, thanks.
8:20
